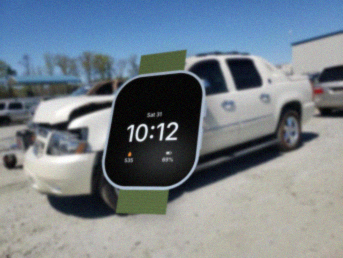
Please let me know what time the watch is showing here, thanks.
10:12
